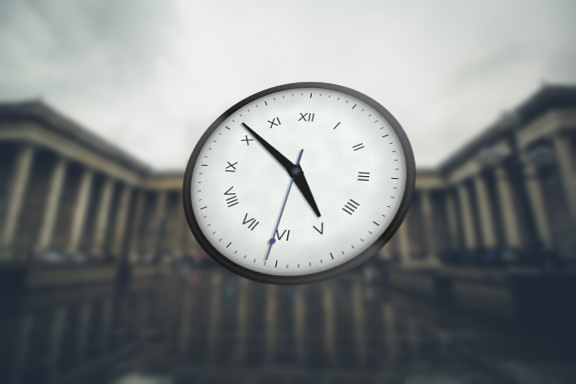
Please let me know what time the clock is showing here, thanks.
4:51:31
